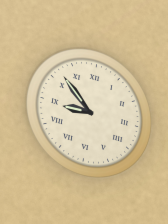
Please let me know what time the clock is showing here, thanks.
8:52
